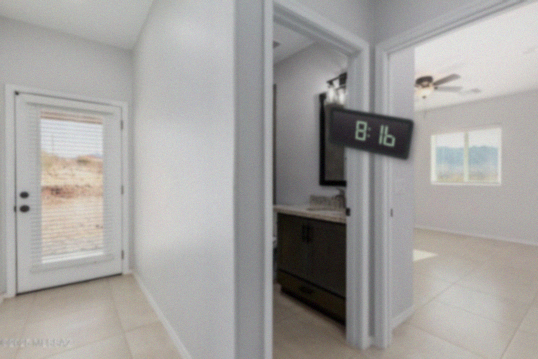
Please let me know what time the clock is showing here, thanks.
8:16
